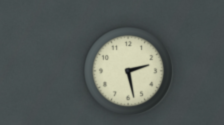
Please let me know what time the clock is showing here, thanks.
2:28
